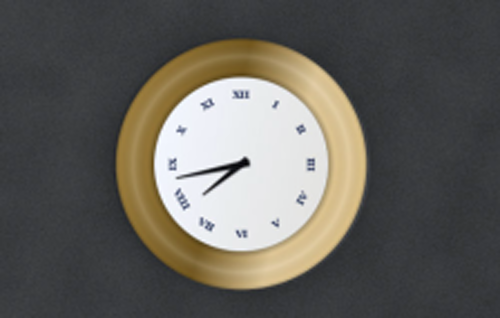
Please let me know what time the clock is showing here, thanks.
7:43
